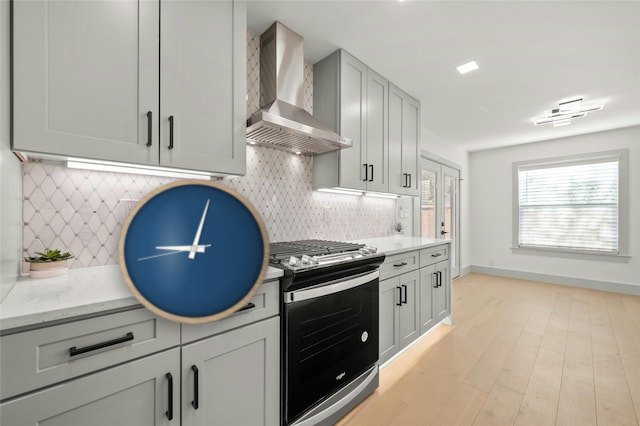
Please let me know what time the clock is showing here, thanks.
9:02:43
